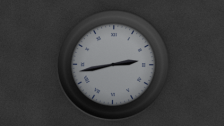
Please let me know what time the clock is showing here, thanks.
2:43
